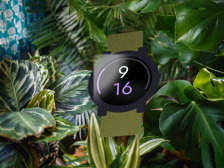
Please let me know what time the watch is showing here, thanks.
9:16
